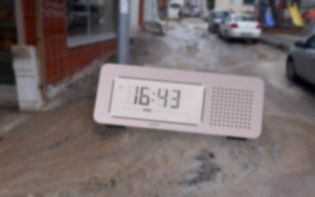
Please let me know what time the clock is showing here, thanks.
16:43
